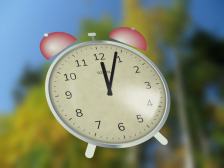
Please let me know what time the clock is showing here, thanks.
12:04
